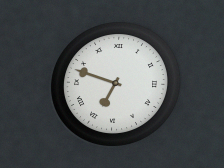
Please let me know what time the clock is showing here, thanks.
6:48
